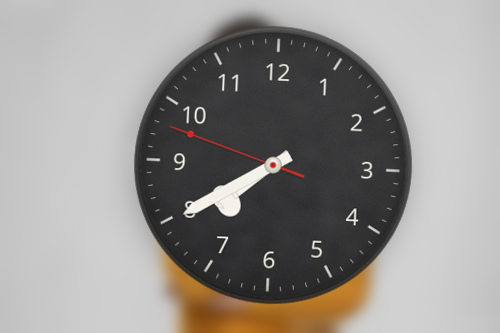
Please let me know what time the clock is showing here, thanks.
7:39:48
